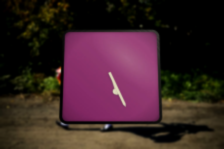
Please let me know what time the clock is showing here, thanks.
5:26
